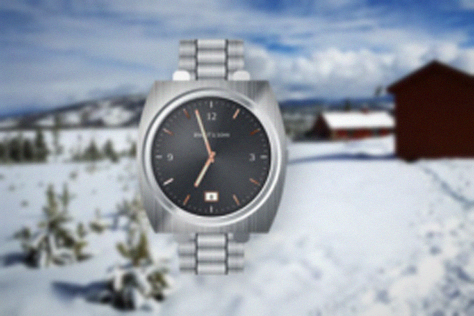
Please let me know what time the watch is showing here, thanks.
6:57
